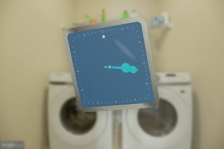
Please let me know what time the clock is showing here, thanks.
3:17
